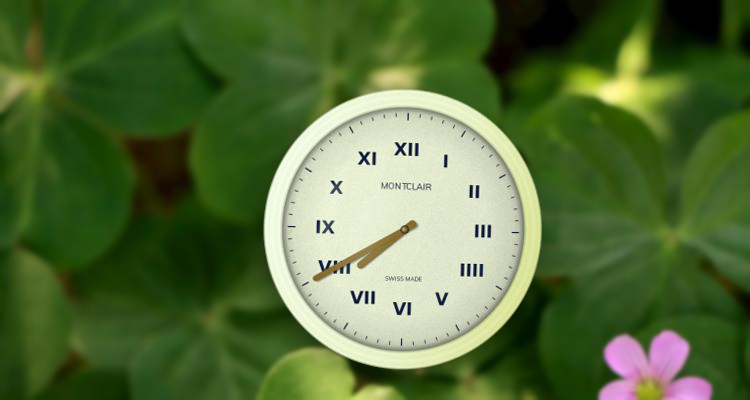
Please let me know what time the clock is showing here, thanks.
7:40
